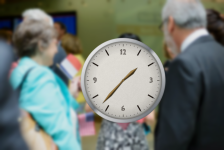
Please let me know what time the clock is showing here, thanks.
1:37
